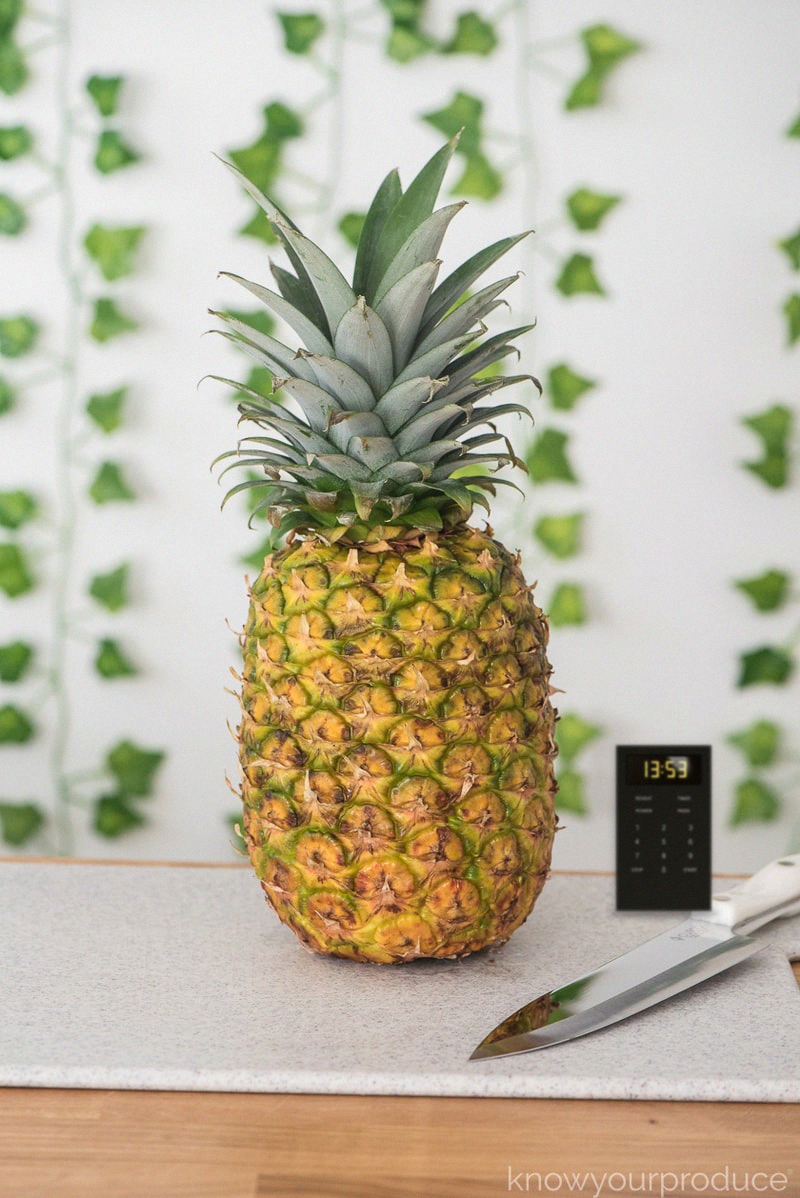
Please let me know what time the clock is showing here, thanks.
13:53
